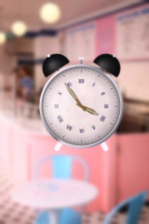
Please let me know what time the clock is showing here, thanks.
3:54
